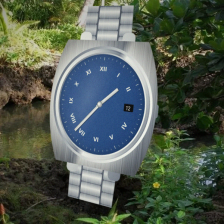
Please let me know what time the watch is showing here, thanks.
1:37
